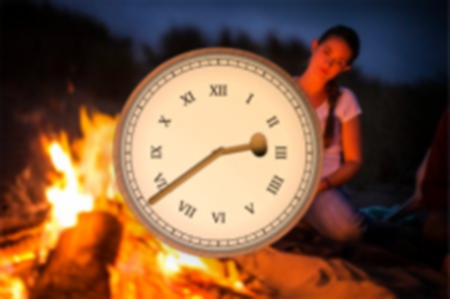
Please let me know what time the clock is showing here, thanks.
2:39
